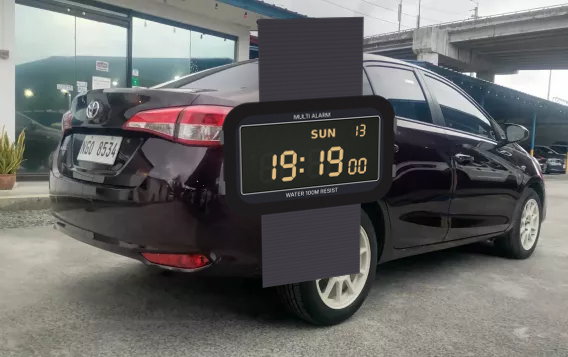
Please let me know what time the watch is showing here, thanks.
19:19:00
